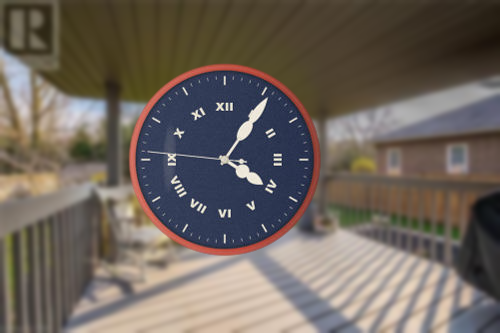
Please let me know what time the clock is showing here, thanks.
4:05:46
